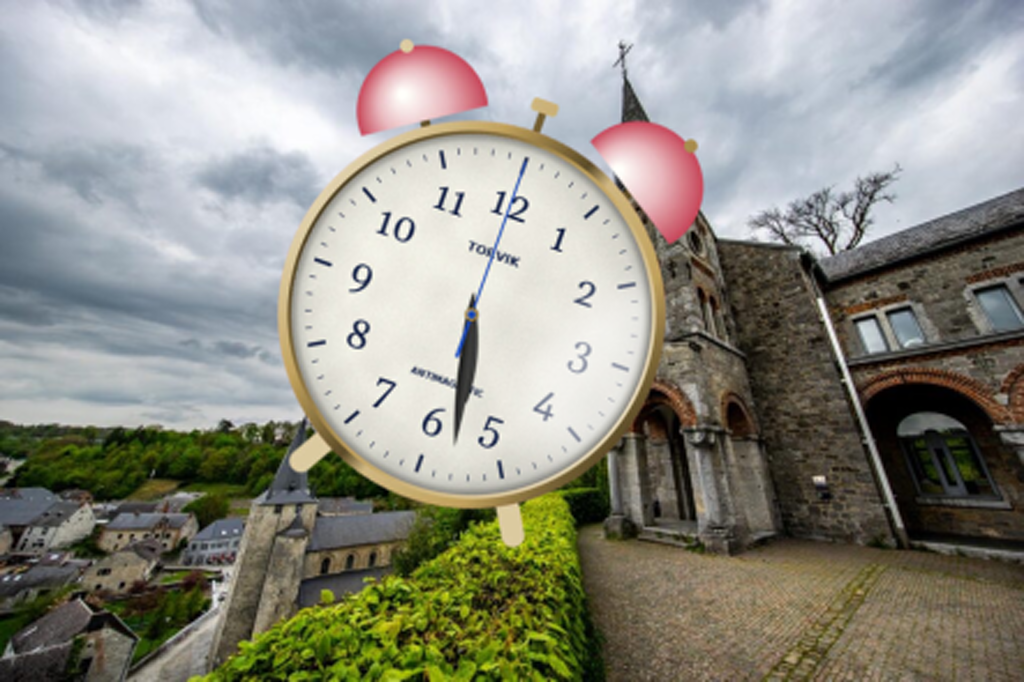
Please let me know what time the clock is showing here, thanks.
5:28:00
